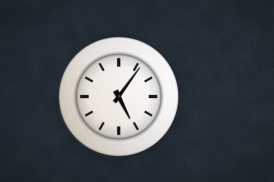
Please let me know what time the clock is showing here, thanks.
5:06
